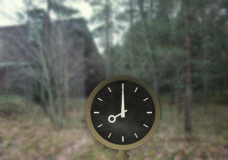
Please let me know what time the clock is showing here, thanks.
8:00
